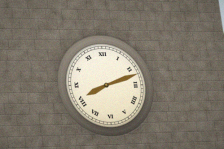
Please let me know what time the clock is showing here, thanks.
8:12
